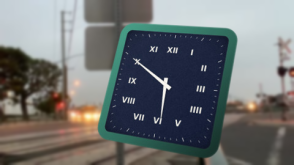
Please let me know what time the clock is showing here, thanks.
5:50
